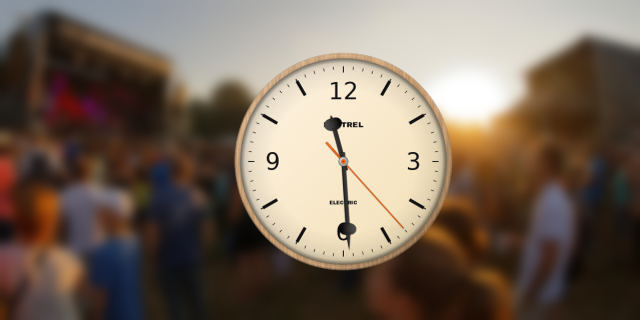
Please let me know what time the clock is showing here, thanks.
11:29:23
